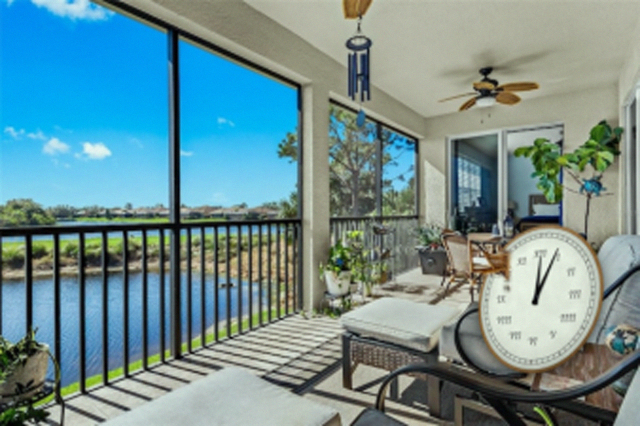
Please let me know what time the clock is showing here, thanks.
12:04
